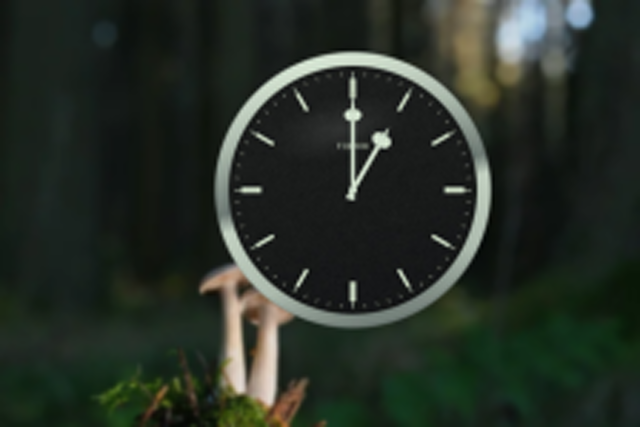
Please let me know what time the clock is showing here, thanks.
1:00
